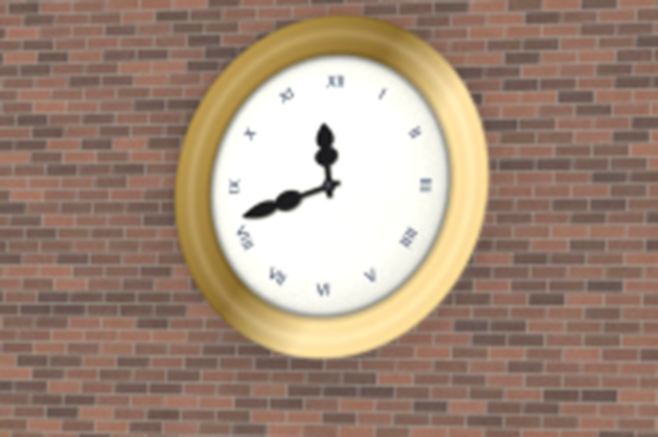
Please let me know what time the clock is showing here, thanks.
11:42
